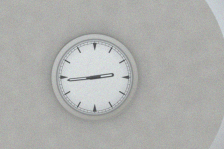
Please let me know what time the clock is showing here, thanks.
2:44
